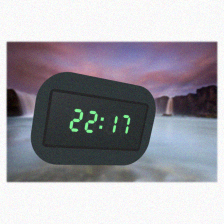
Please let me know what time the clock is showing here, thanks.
22:17
